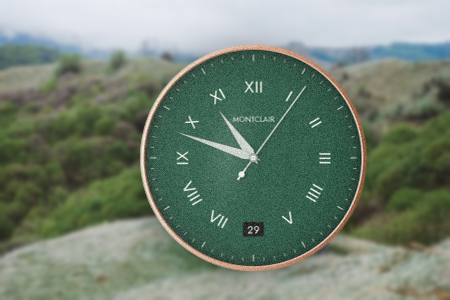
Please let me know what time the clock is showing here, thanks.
10:48:06
